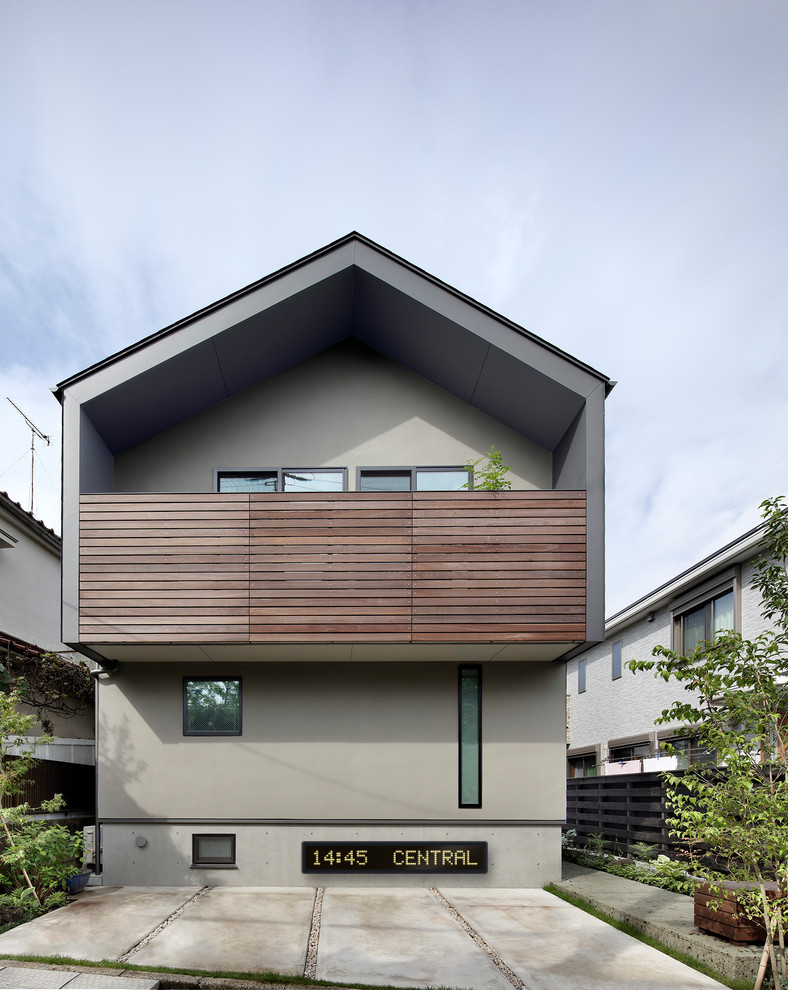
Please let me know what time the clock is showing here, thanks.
14:45
